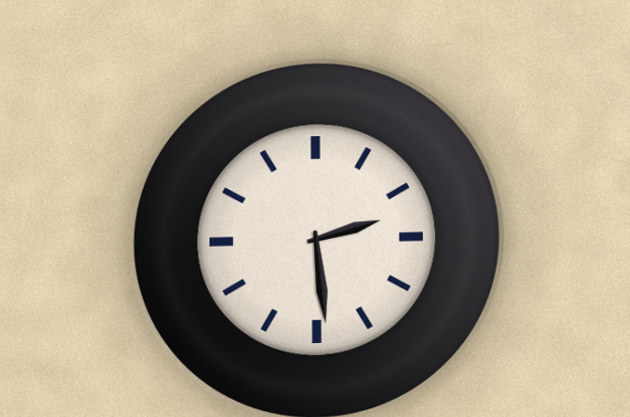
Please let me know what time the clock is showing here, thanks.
2:29
